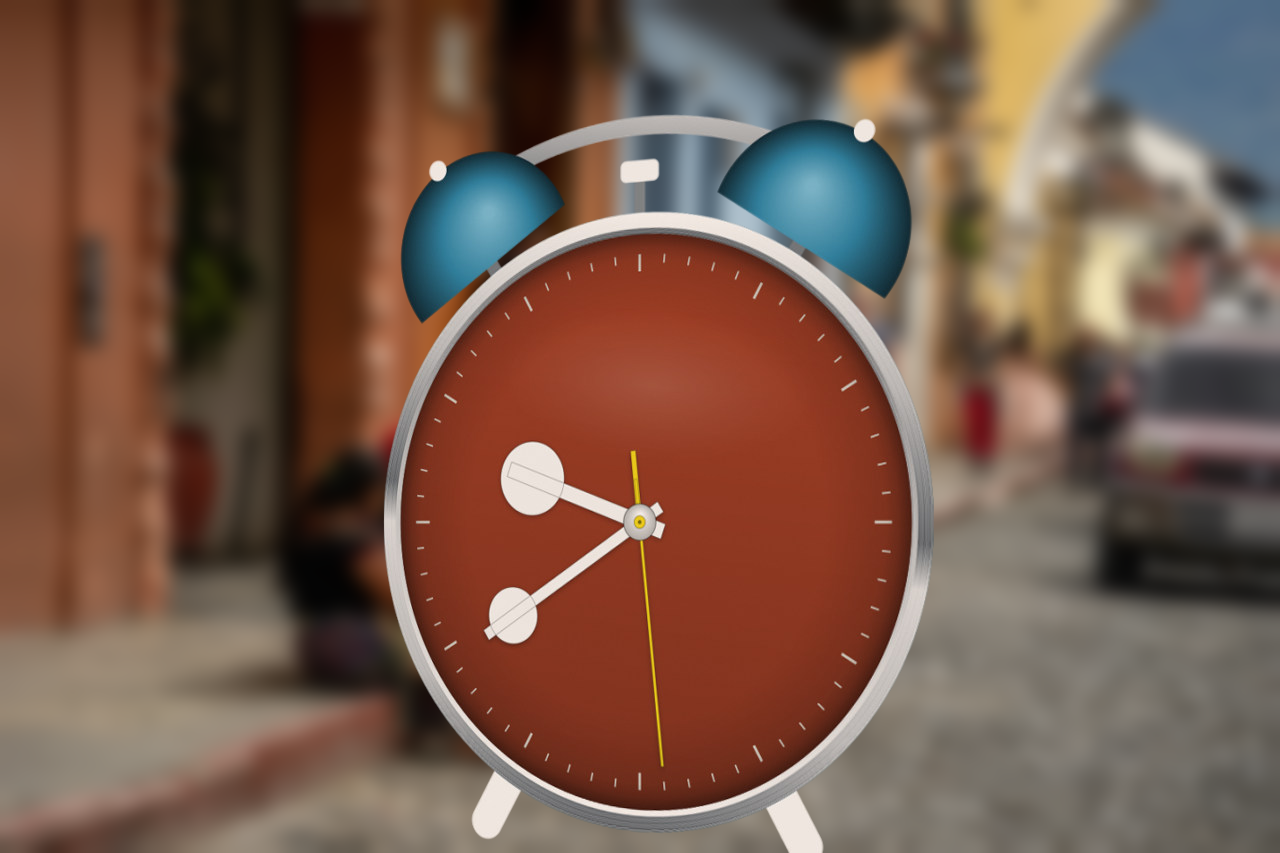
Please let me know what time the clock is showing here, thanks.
9:39:29
